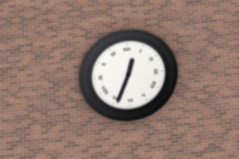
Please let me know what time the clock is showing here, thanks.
12:34
